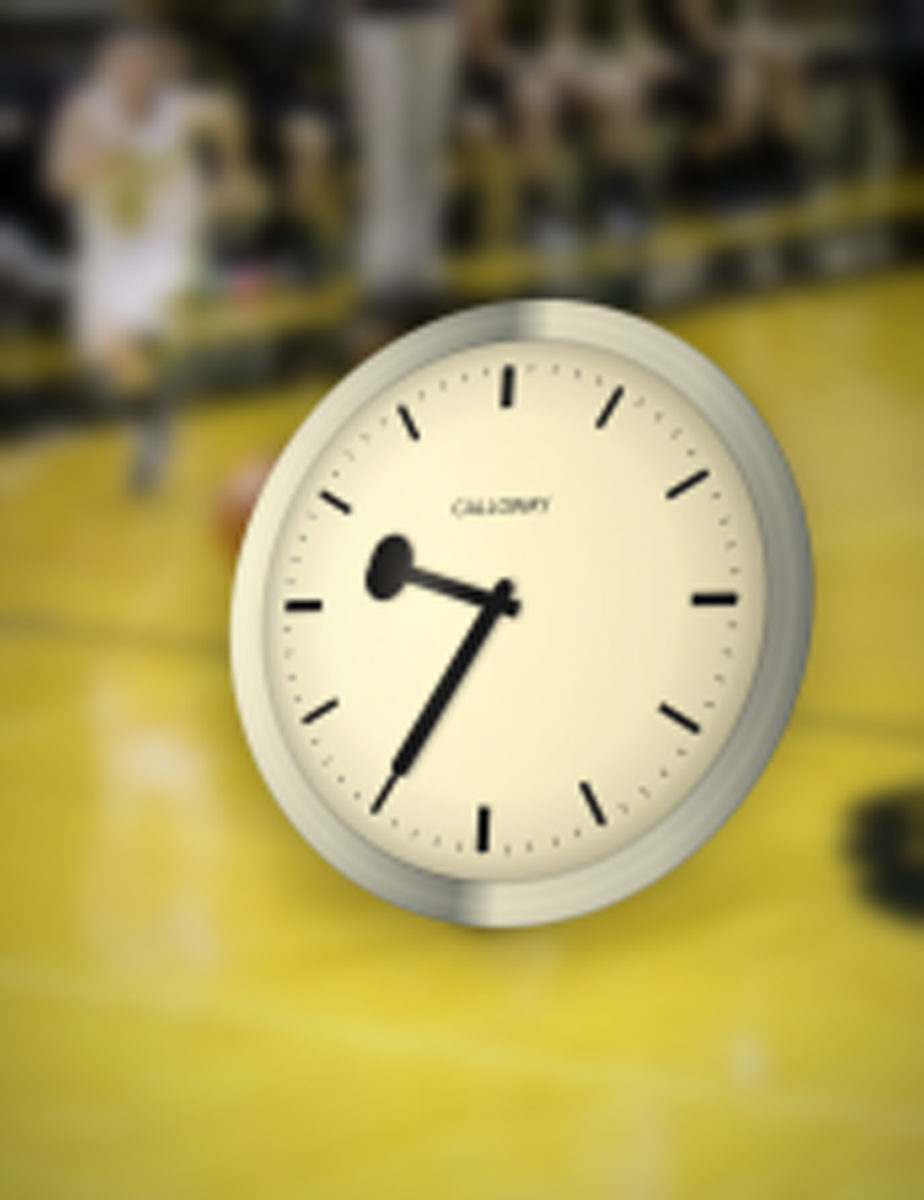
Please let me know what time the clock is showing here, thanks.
9:35
